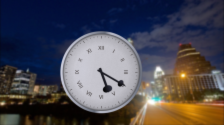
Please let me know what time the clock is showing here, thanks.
5:20
